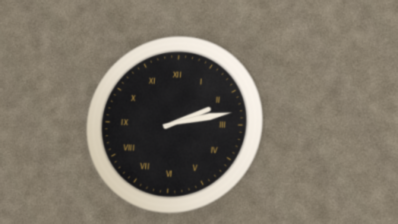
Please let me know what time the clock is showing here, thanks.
2:13
